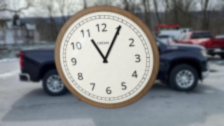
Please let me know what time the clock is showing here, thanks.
11:05
